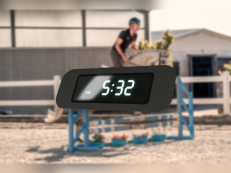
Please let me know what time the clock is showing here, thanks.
5:32
